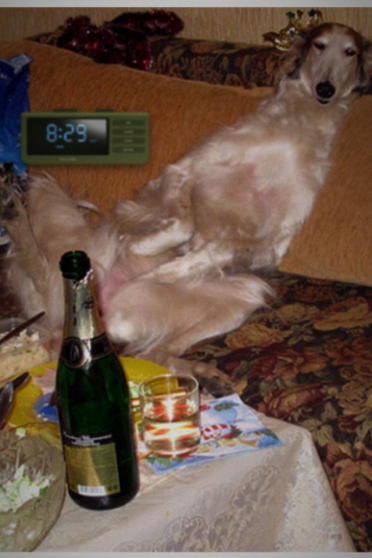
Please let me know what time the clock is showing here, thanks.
8:29
